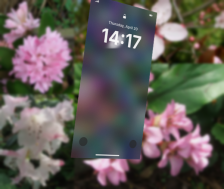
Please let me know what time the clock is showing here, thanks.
14:17
